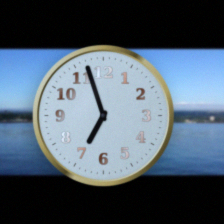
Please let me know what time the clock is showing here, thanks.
6:57
